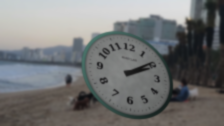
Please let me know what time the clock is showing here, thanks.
2:09
